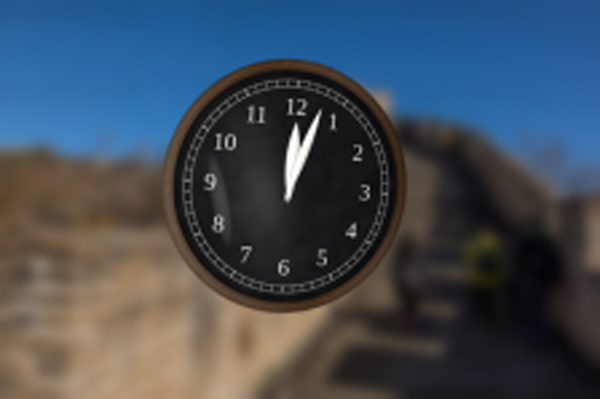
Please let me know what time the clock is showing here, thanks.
12:03
